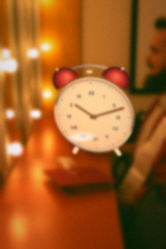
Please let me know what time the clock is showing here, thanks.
10:12
